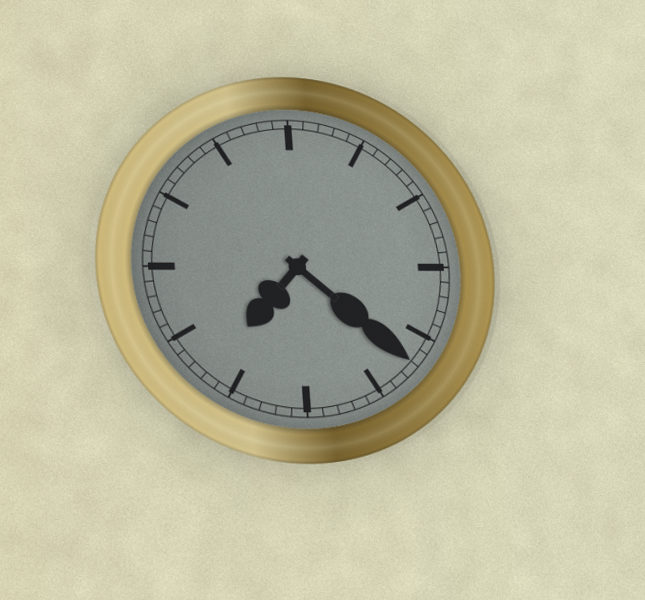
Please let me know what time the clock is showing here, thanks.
7:22
